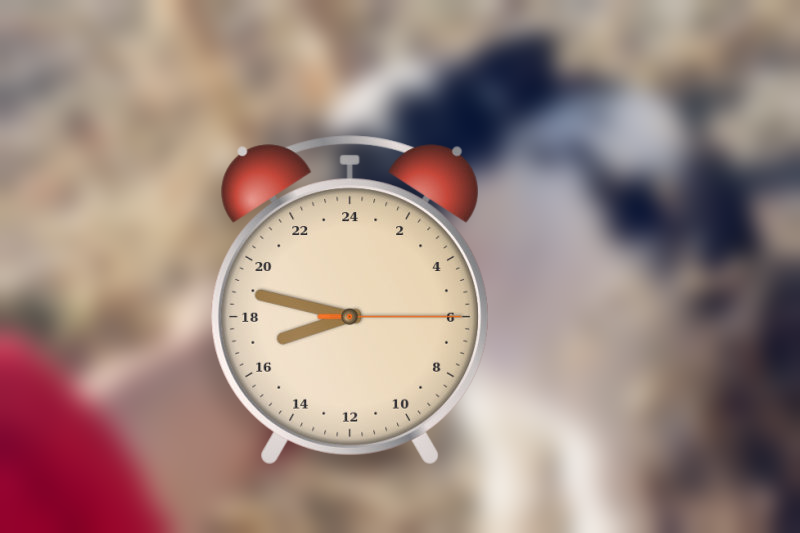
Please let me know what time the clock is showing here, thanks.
16:47:15
